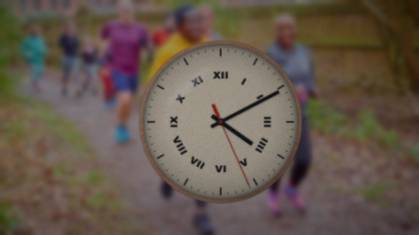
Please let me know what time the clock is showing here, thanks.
4:10:26
